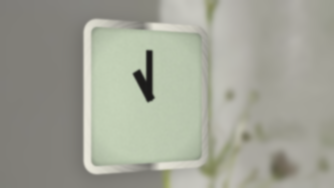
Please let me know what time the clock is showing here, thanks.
11:00
